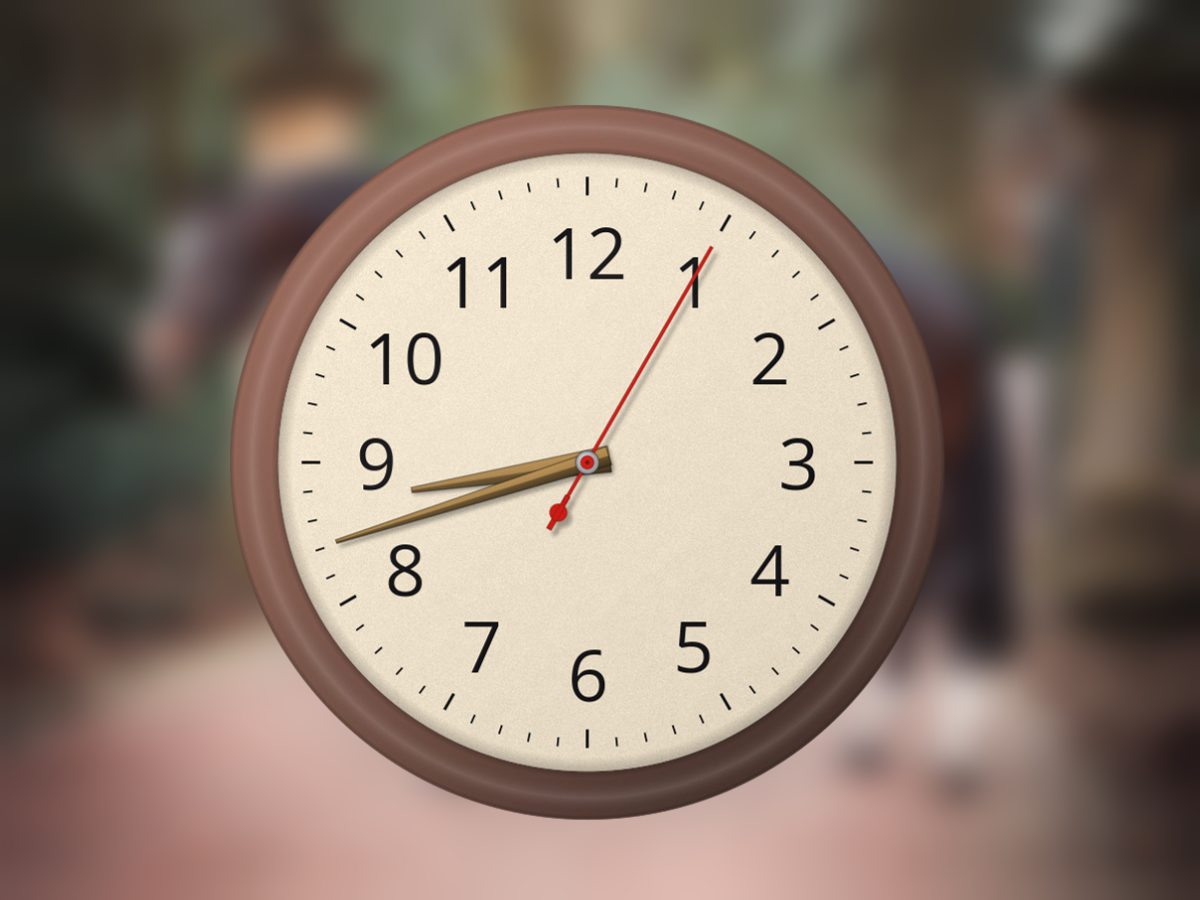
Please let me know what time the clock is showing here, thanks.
8:42:05
